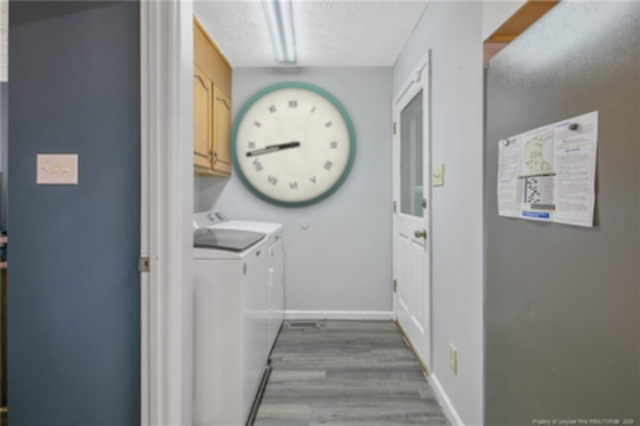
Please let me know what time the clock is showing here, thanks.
8:43
